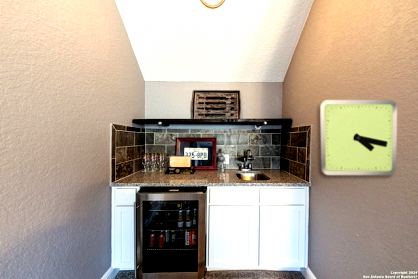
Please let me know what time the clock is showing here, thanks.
4:17
